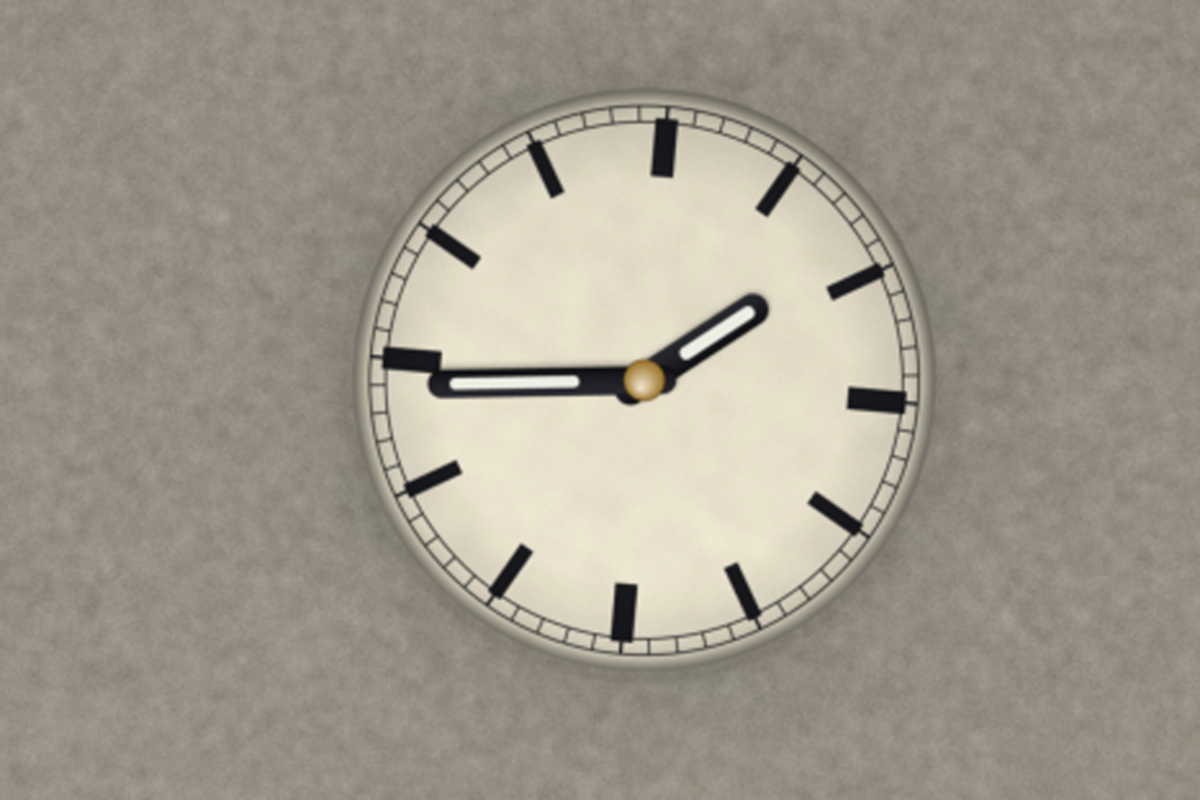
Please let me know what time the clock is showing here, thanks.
1:44
